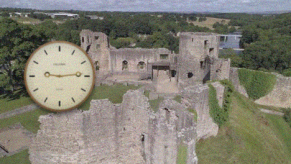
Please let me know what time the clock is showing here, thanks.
9:14
